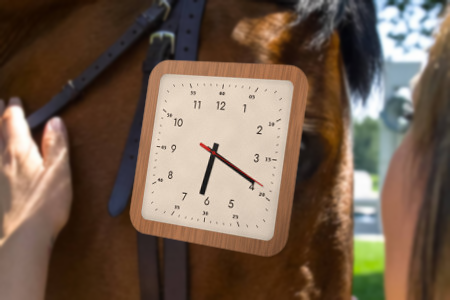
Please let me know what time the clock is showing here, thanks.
6:19:19
